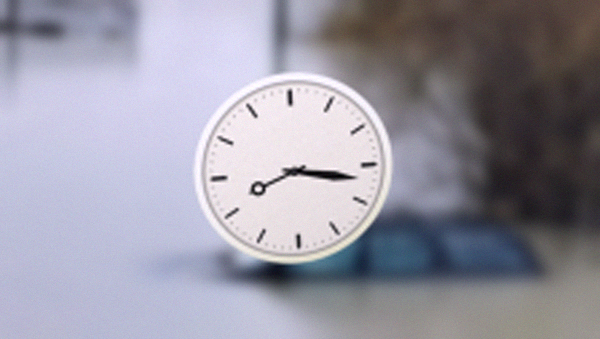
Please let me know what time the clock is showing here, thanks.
8:17
